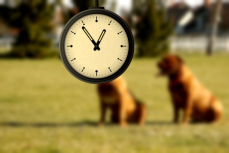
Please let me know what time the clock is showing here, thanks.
12:54
